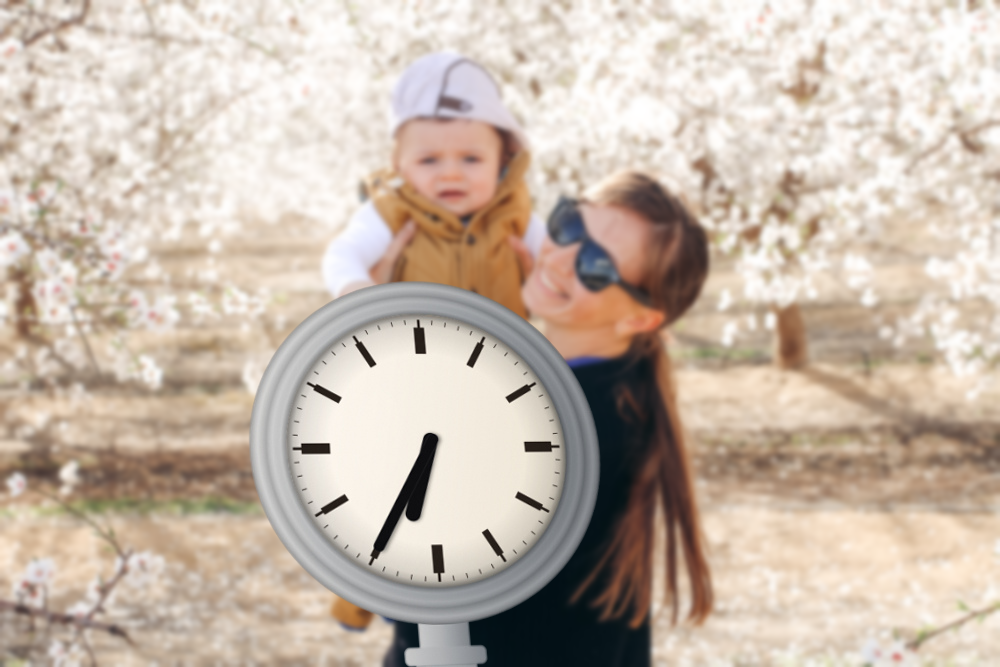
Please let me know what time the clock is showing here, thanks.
6:35
